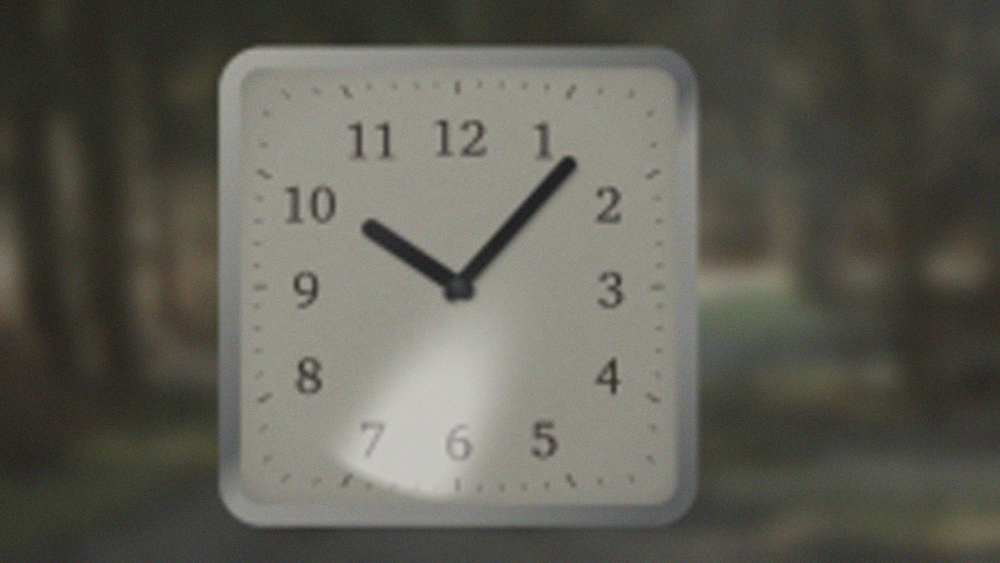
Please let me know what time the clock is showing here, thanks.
10:07
